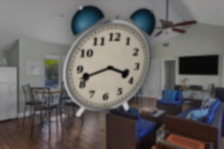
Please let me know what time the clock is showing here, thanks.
3:42
